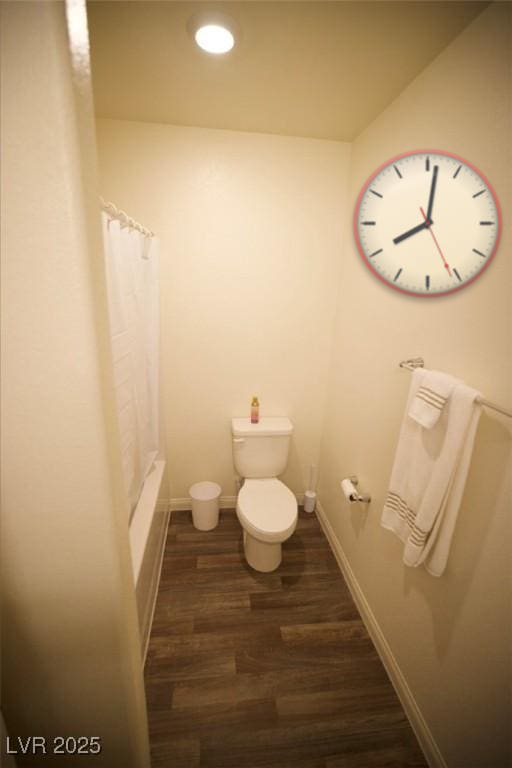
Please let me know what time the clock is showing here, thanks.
8:01:26
